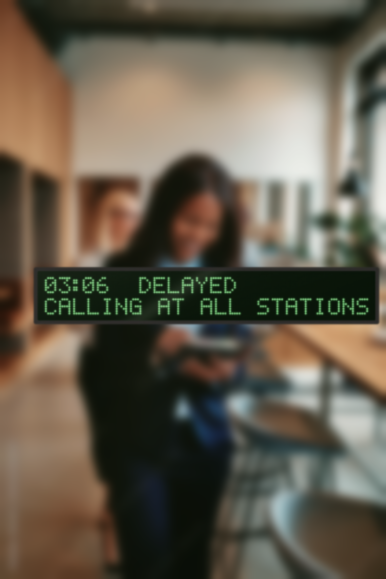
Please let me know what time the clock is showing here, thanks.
3:06
